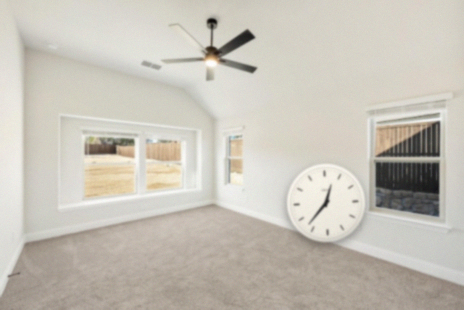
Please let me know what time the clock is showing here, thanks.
12:37
